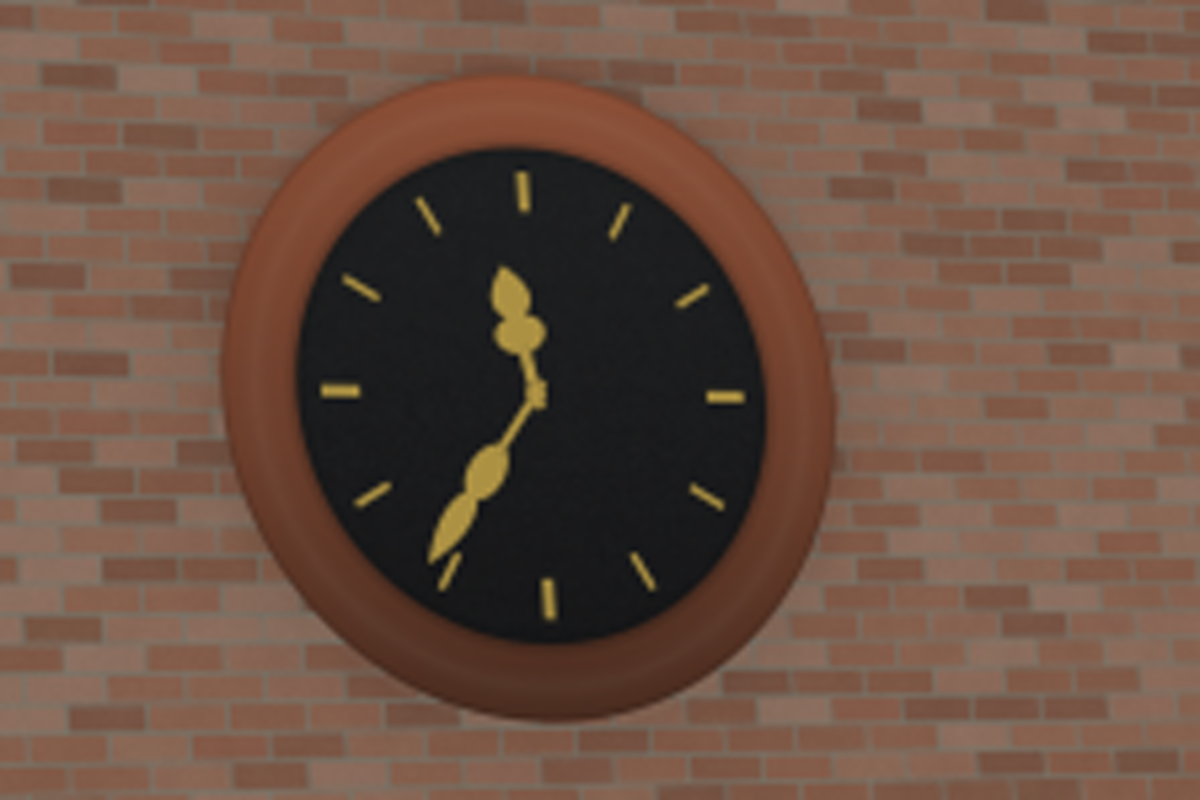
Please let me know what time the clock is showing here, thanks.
11:36
